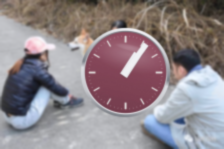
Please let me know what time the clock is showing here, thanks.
1:06
